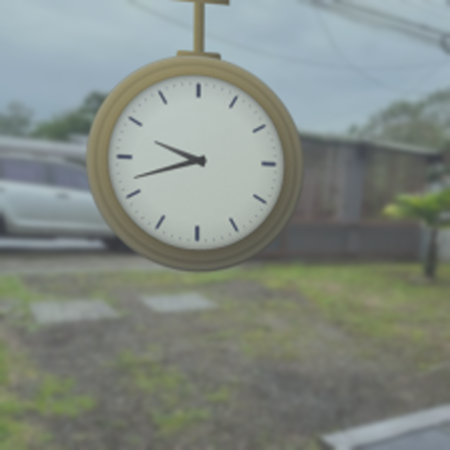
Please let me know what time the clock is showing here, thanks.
9:42
